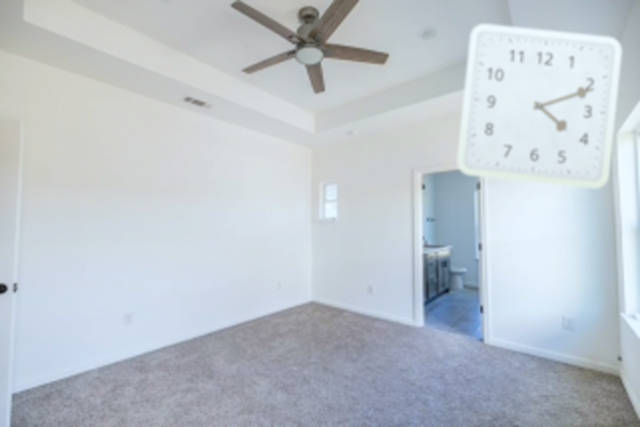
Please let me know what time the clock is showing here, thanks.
4:11
